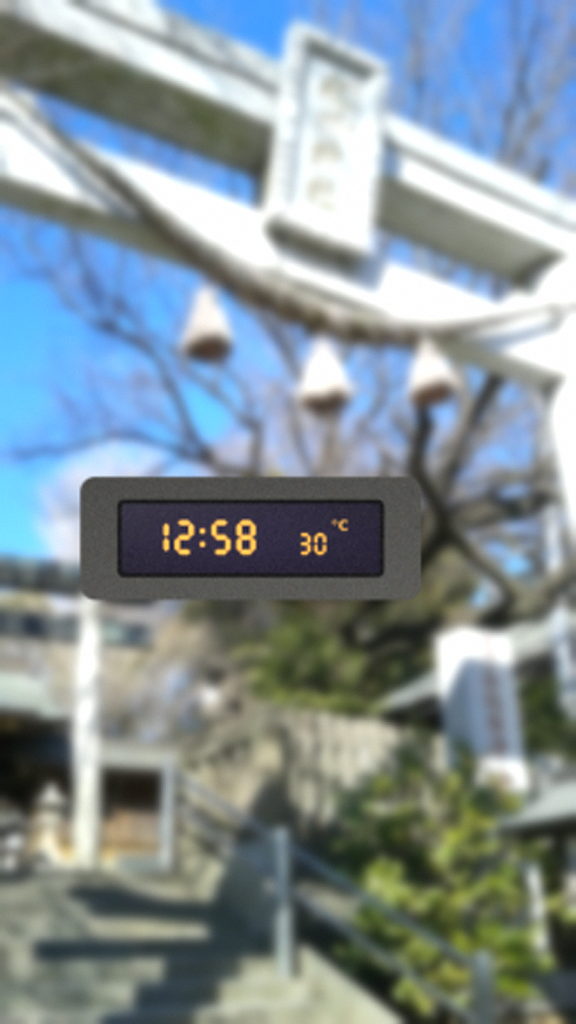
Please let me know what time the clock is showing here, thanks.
12:58
